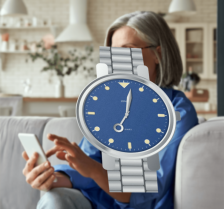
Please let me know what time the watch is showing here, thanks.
7:02
